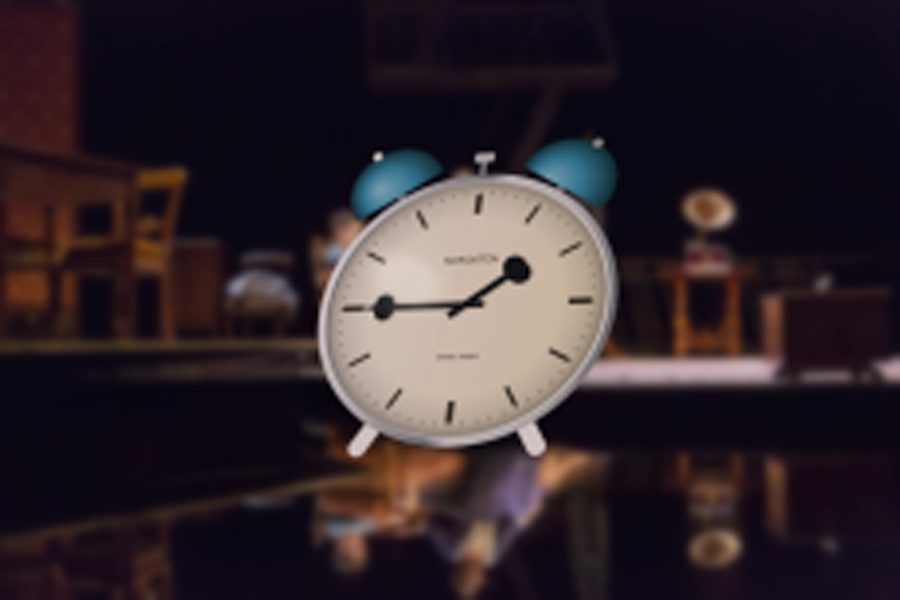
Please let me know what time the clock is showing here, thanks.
1:45
